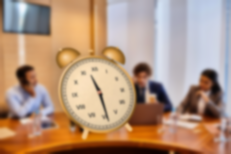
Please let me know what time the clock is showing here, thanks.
11:29
